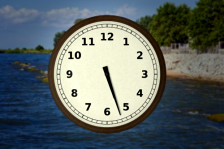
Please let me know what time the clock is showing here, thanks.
5:27
